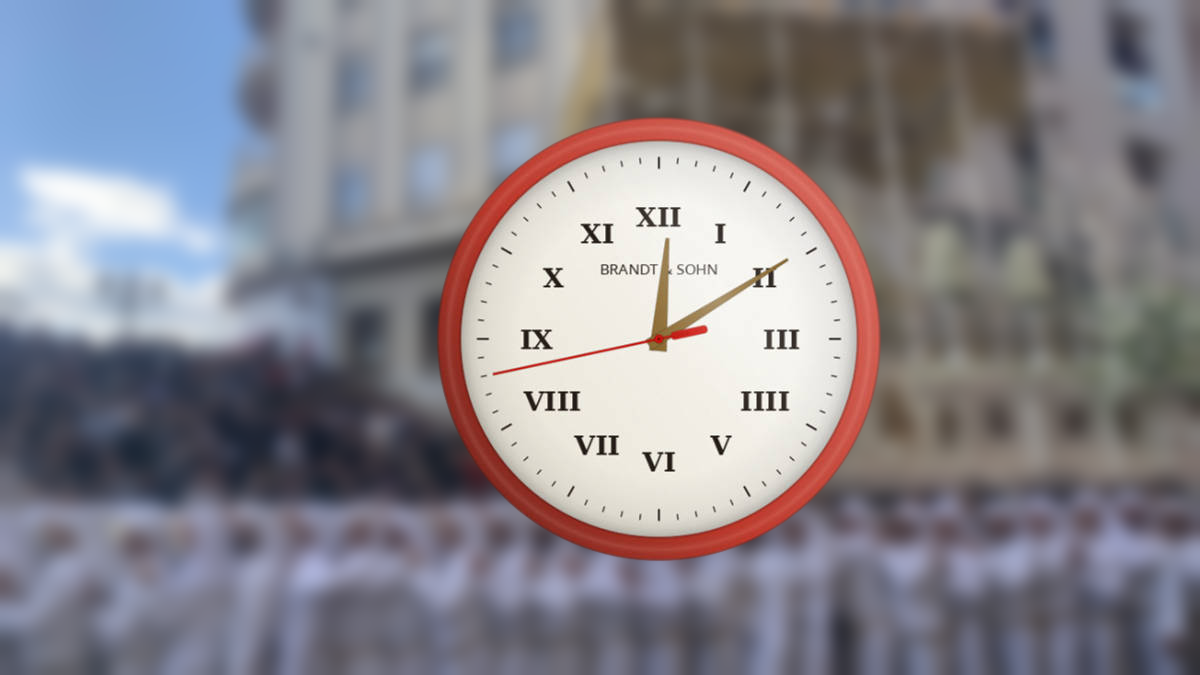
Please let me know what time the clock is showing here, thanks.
12:09:43
